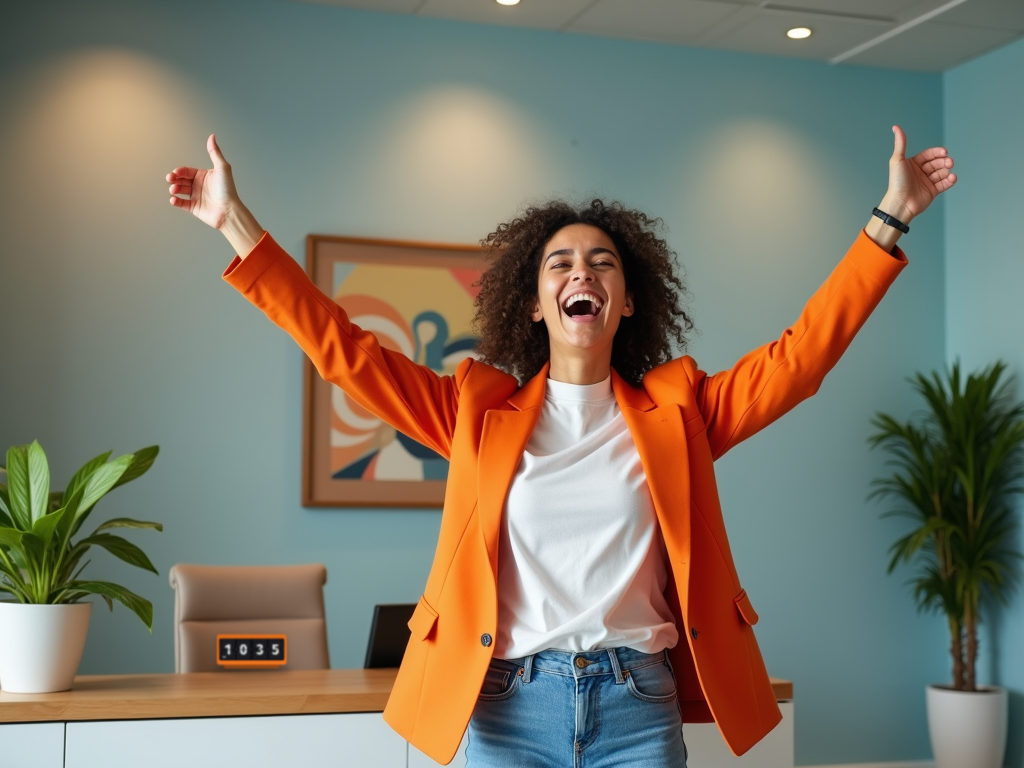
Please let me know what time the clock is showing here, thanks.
10:35
